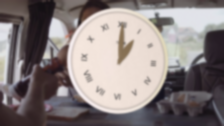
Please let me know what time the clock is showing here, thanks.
1:00
